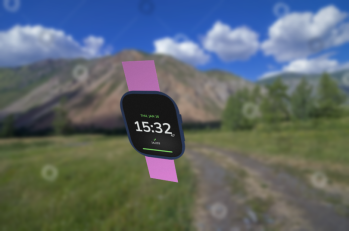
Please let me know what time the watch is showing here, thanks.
15:32
